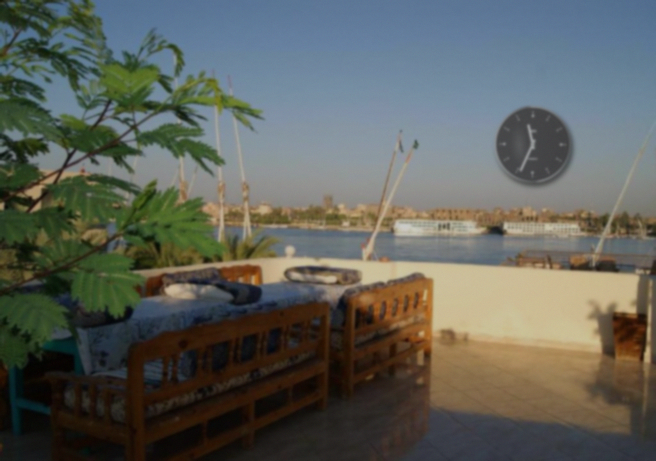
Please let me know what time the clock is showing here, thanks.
11:34
